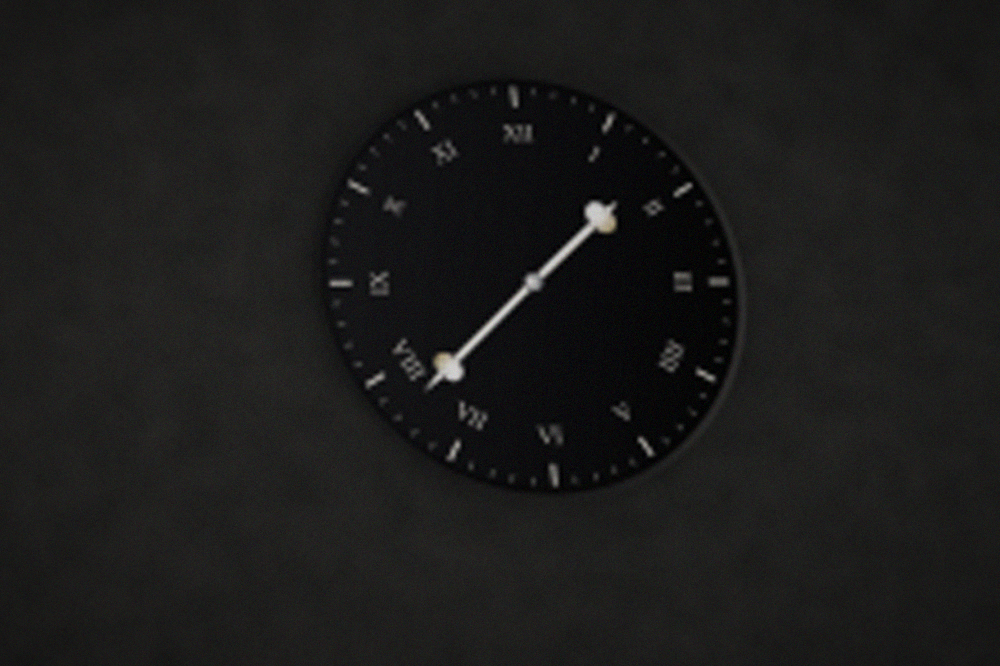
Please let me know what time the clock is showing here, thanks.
1:38
